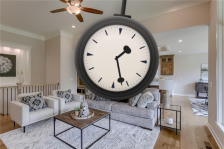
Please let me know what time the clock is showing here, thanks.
1:27
